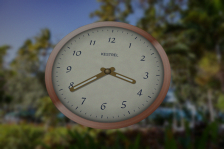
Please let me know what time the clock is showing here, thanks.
3:39
